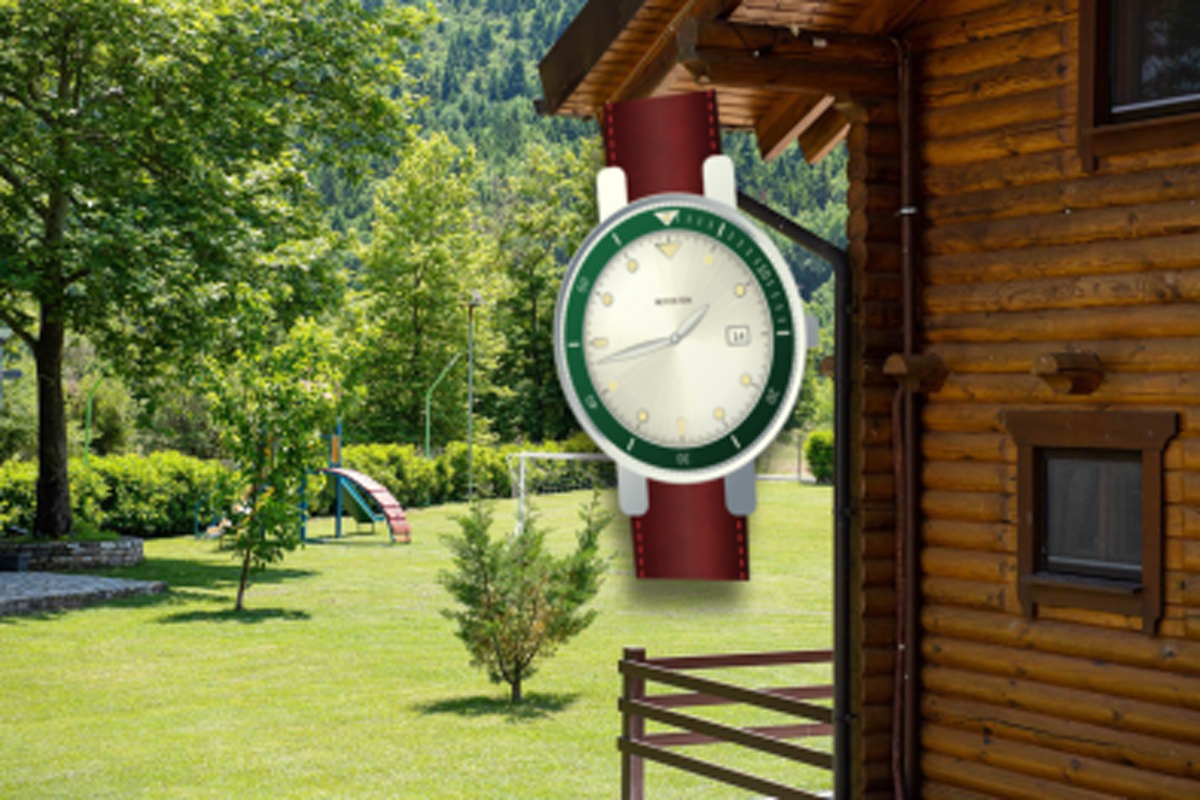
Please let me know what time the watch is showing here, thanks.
1:43
